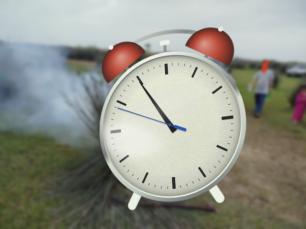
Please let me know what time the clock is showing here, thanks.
10:54:49
